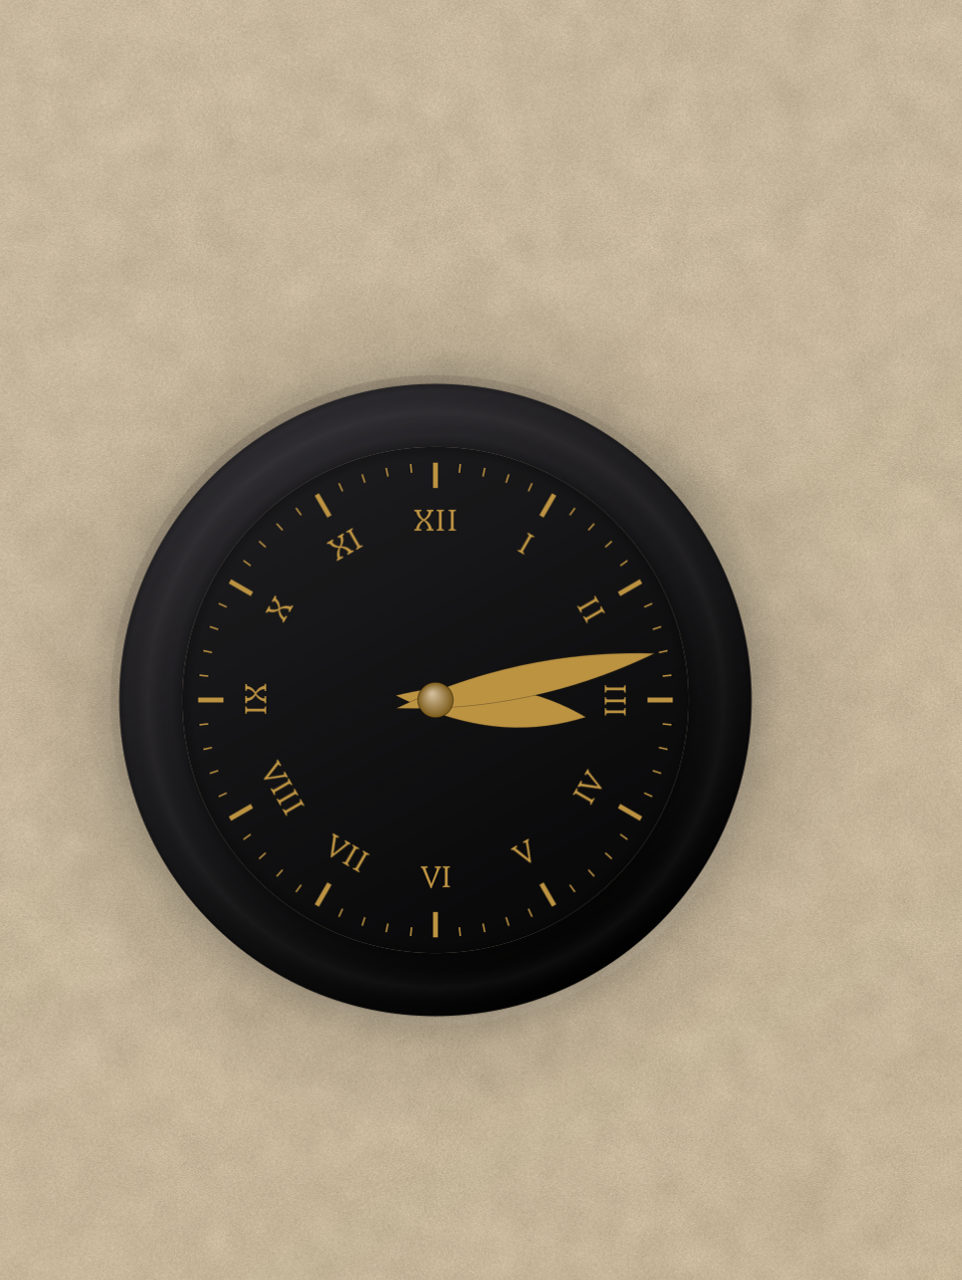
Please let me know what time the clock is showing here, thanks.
3:13
